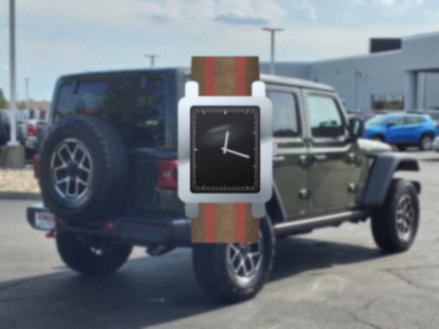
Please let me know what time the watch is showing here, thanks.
12:18
